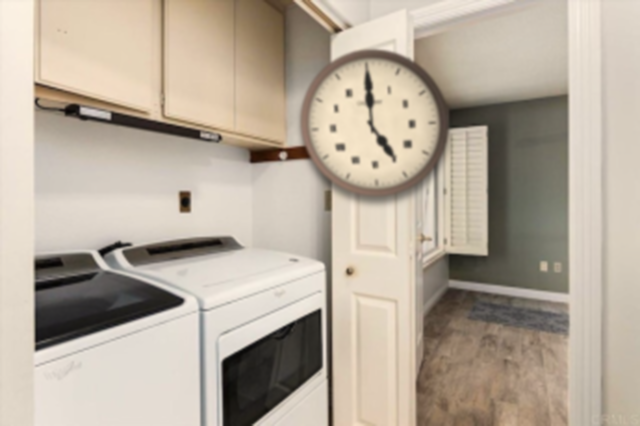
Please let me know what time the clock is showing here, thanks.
5:00
